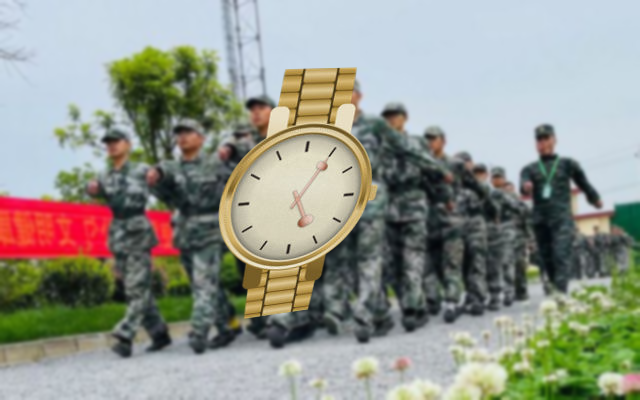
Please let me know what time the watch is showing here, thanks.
5:05
